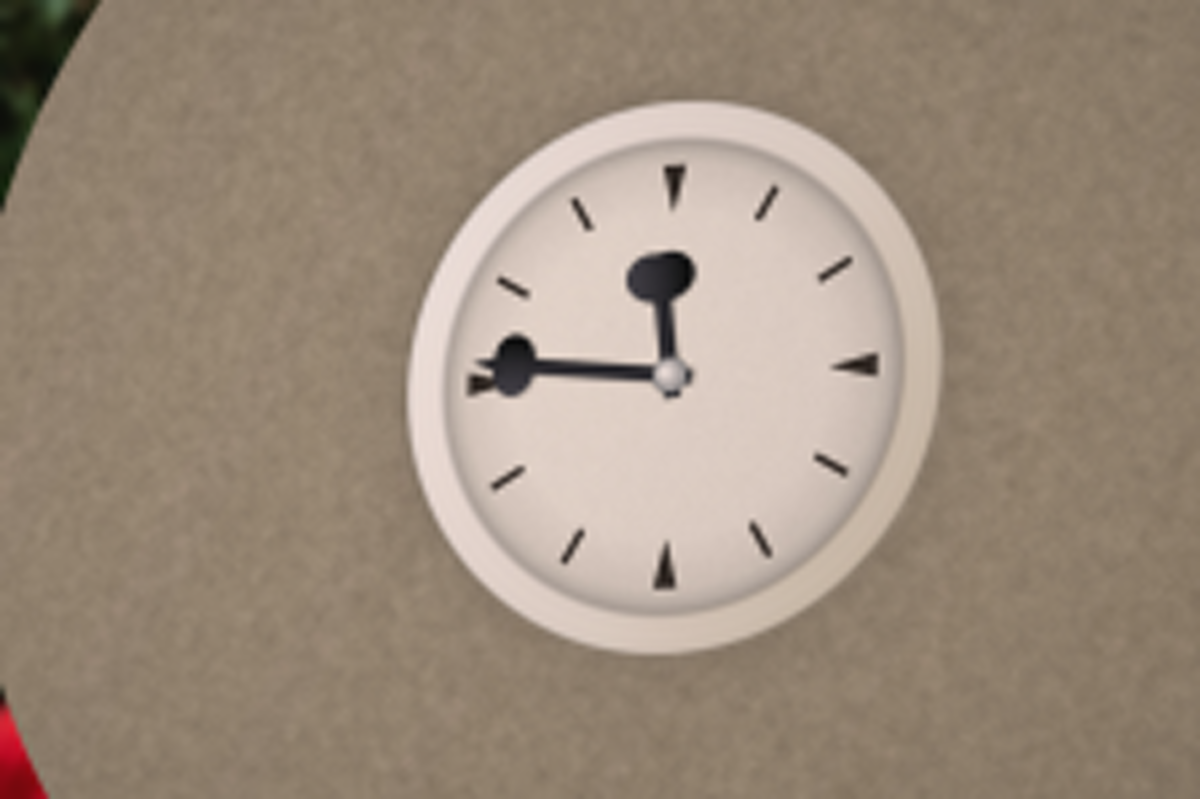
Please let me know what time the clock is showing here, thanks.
11:46
